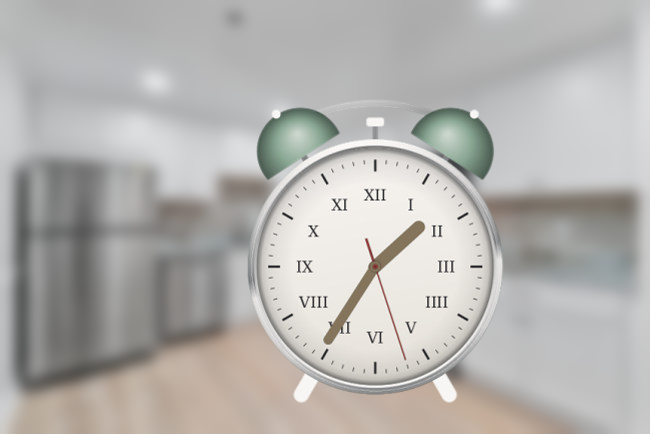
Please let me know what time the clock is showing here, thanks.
1:35:27
